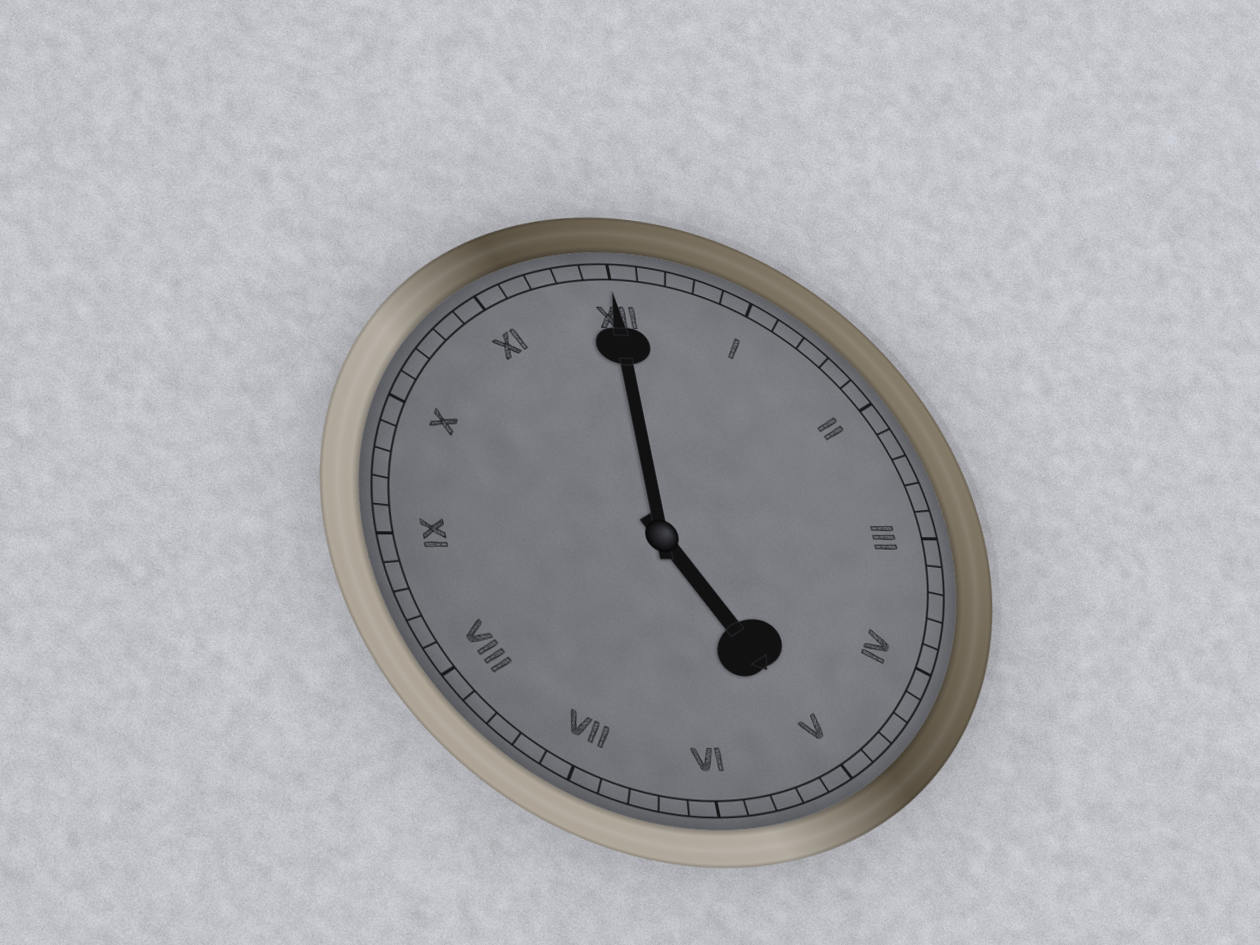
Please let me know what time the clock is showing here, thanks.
5:00
